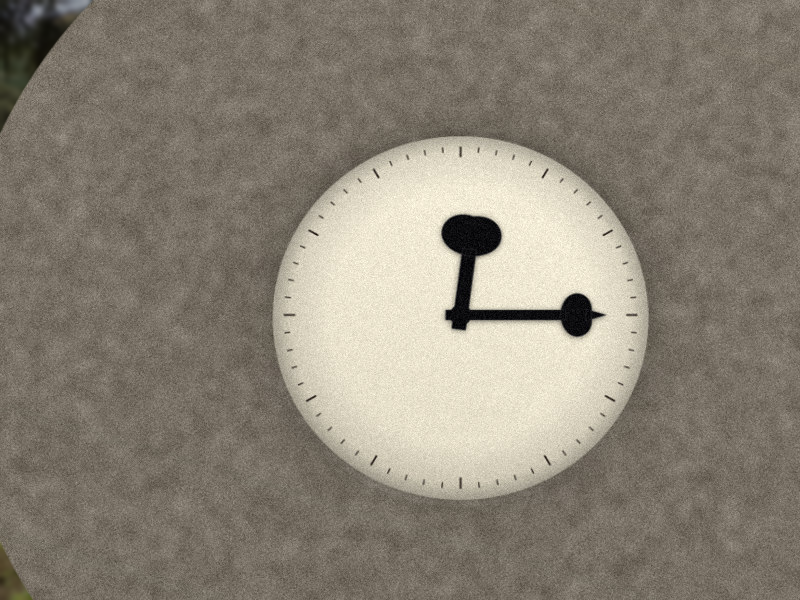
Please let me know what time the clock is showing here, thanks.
12:15
